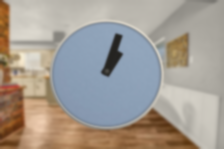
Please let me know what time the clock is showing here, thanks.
1:03
